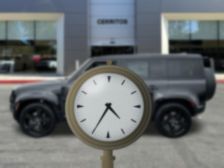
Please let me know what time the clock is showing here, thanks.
4:35
